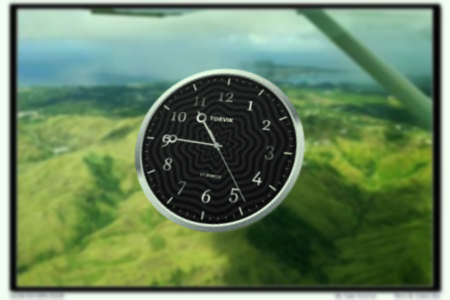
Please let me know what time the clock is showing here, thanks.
10:45:24
